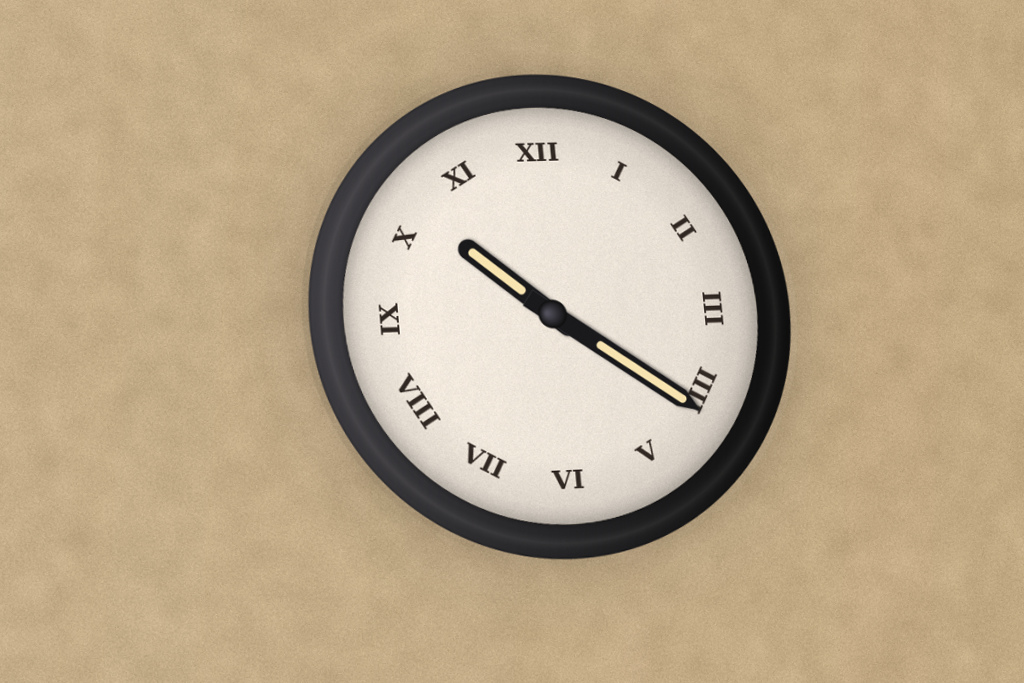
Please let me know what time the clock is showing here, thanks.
10:21
